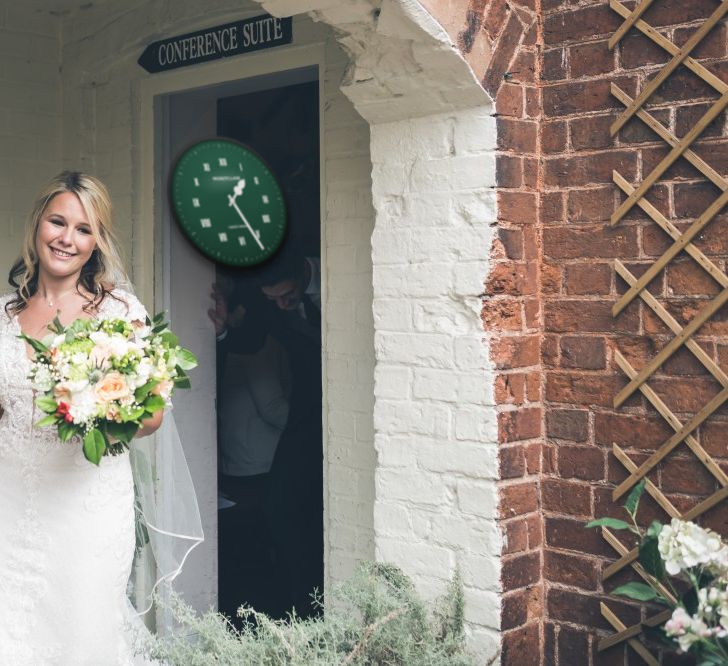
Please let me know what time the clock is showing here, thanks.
1:26
